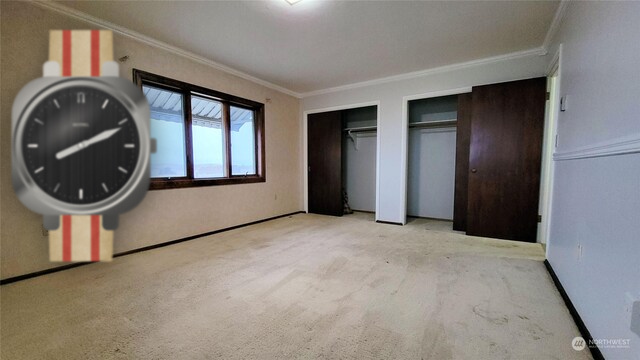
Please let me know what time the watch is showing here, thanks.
8:11
